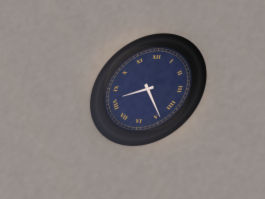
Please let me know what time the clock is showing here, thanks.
8:24
